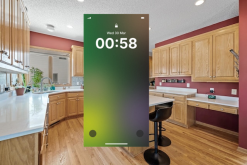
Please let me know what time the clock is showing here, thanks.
0:58
